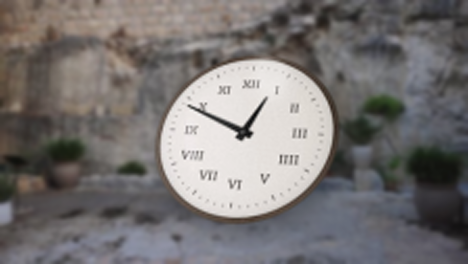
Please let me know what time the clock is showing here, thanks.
12:49
